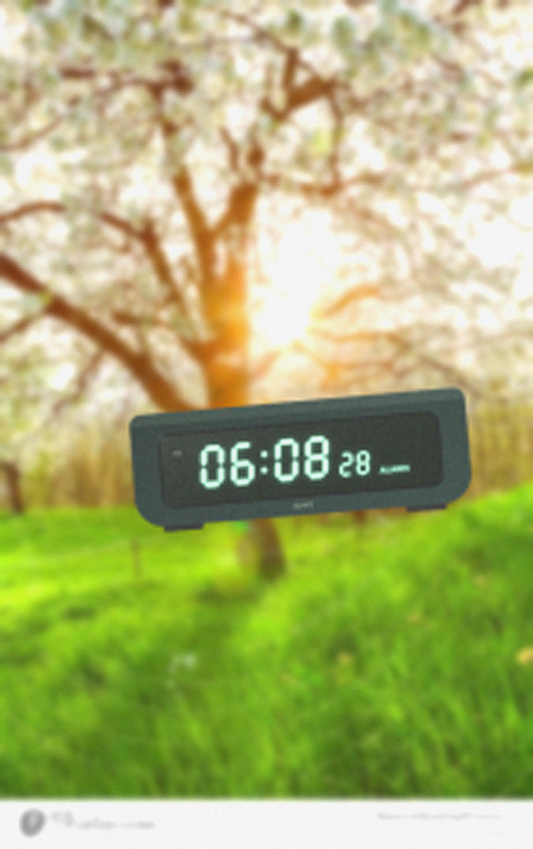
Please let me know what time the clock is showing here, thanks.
6:08:28
